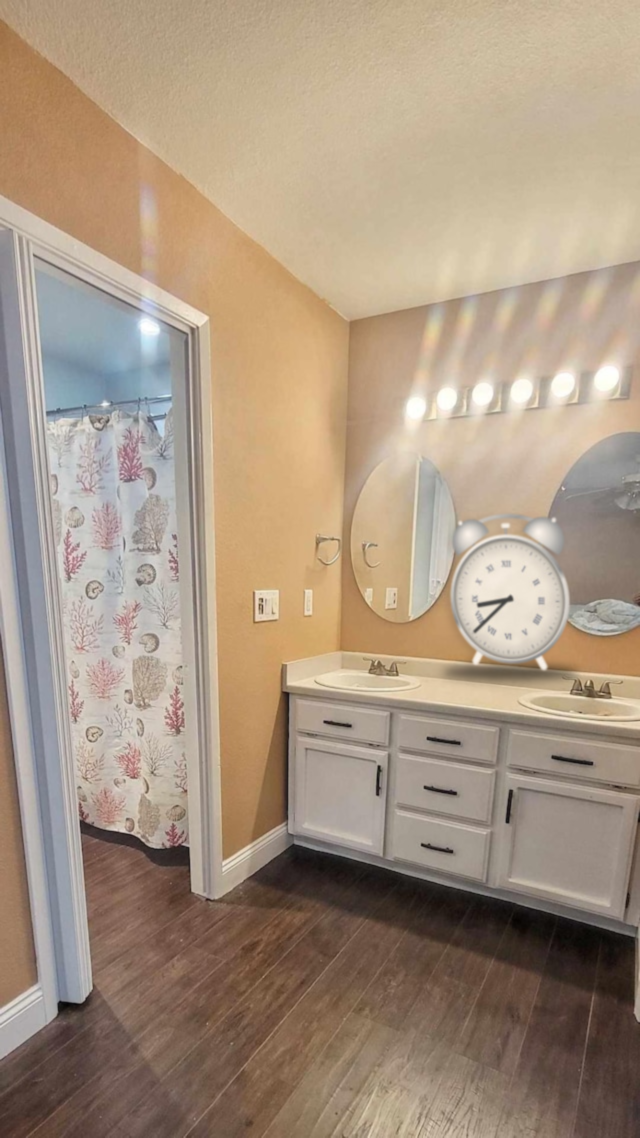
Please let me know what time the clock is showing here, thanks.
8:38
